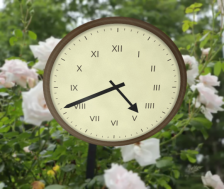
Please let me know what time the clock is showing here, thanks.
4:41
